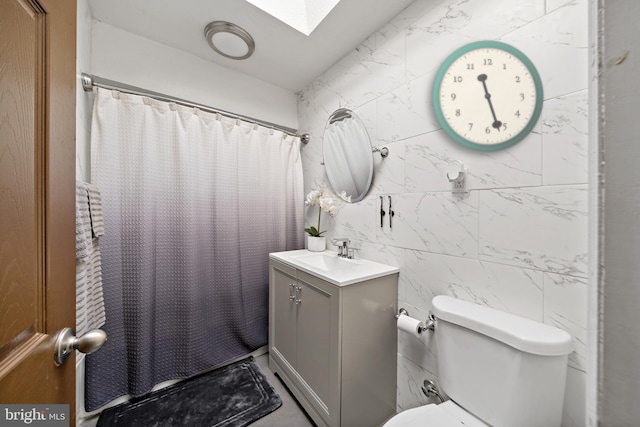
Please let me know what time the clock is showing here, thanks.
11:27
